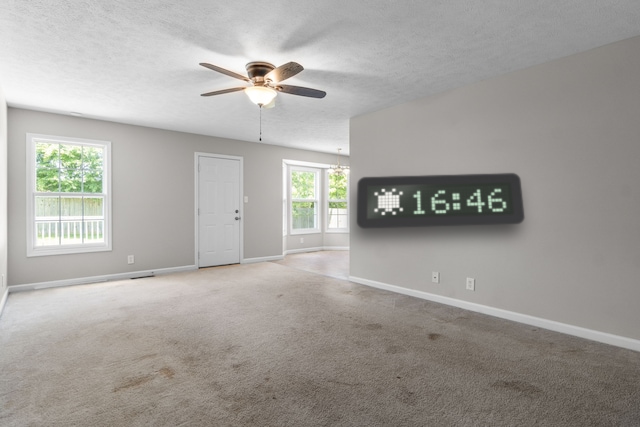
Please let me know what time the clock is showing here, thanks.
16:46
